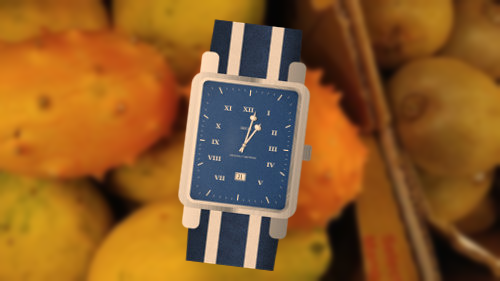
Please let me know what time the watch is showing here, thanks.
1:02
